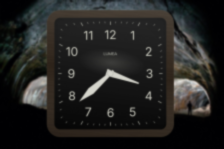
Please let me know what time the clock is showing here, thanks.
3:38
